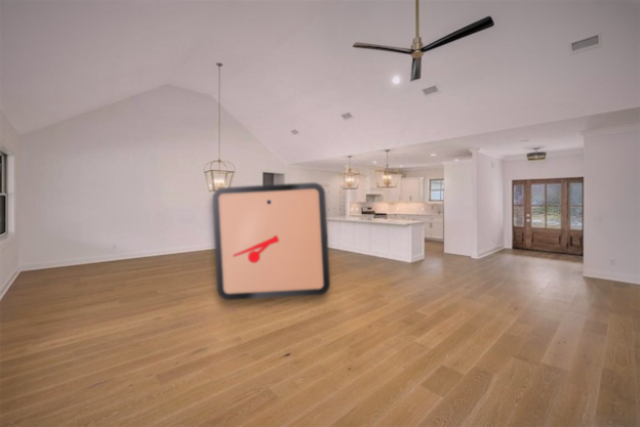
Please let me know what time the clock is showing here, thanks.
7:42
